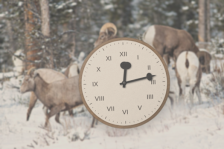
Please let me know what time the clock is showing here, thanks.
12:13
